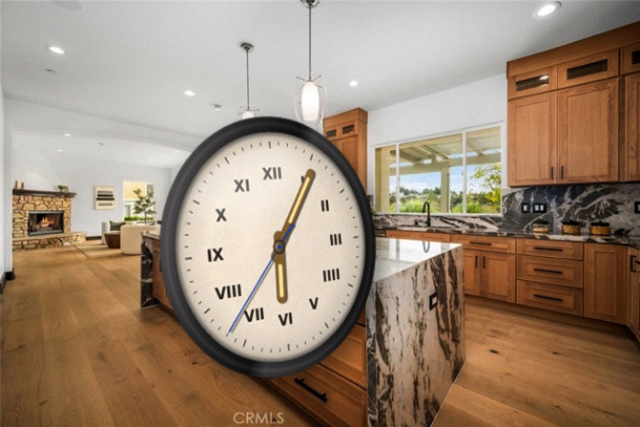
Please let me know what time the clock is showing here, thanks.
6:05:37
